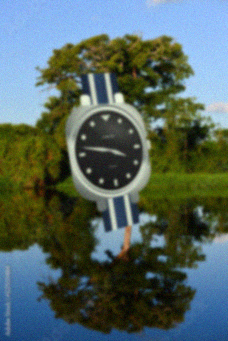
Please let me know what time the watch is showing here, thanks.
3:47
